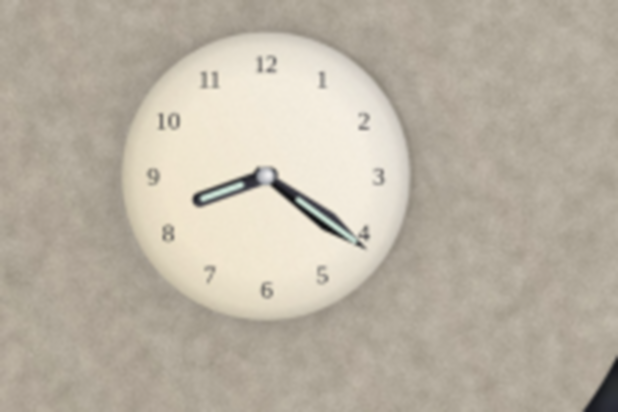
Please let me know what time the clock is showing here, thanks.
8:21
